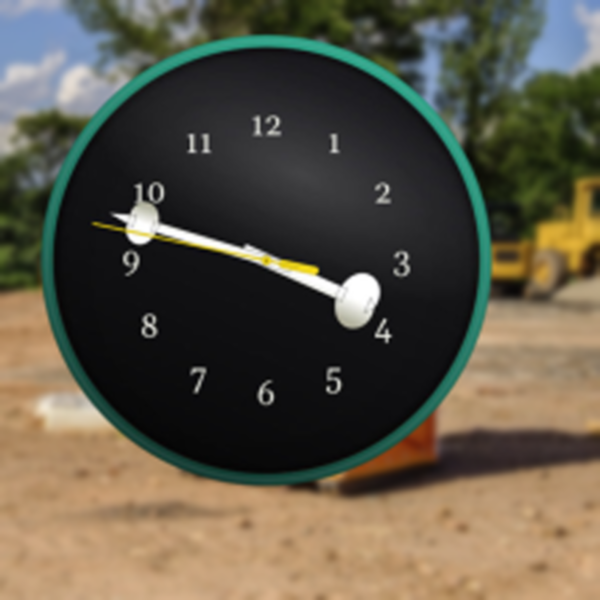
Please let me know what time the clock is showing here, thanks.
3:47:47
